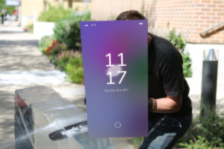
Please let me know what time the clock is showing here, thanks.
11:17
